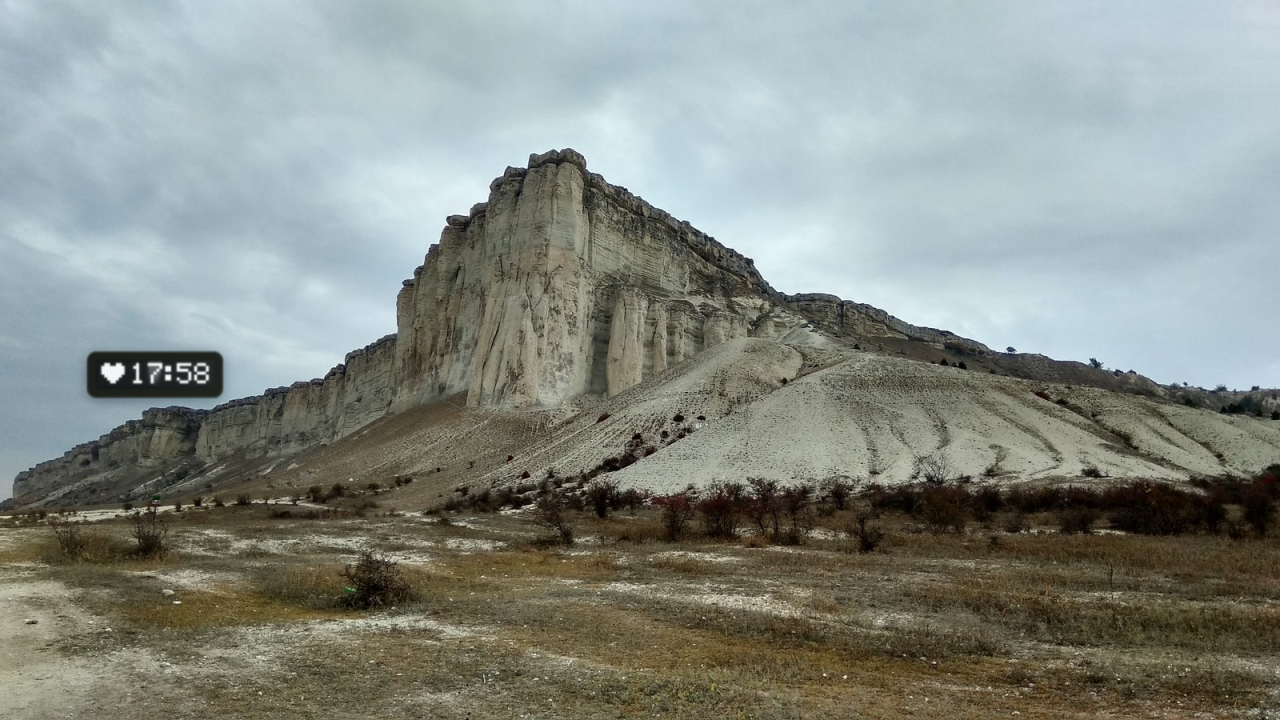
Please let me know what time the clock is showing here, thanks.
17:58
